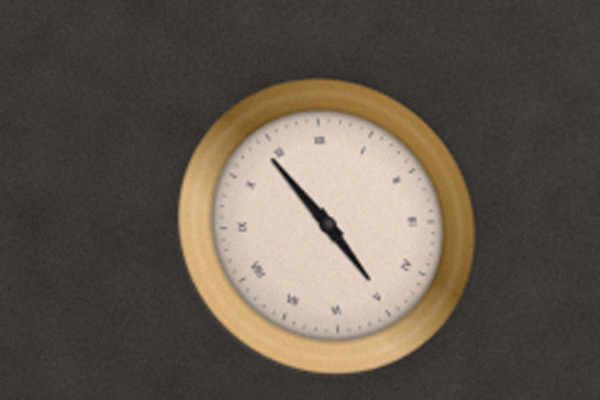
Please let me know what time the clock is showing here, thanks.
4:54
